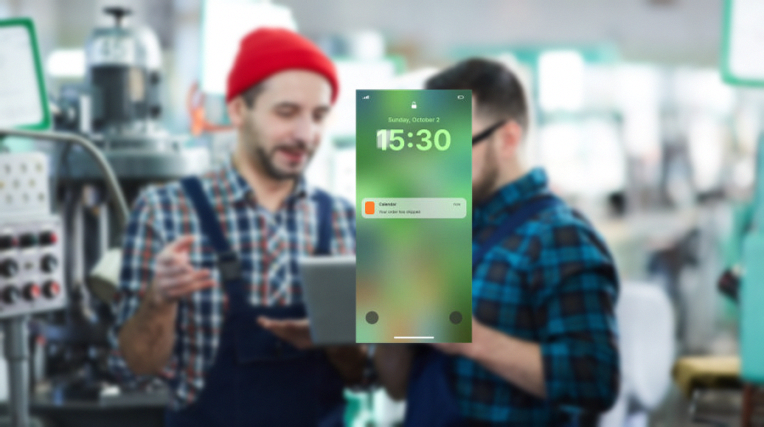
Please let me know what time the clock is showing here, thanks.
15:30
